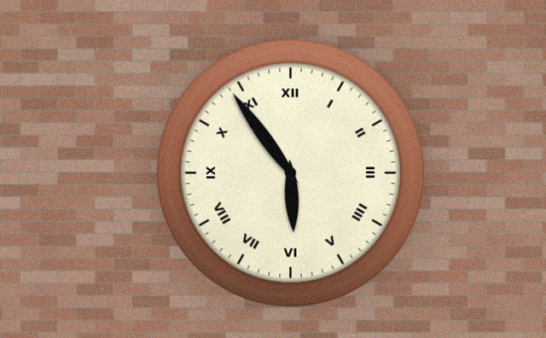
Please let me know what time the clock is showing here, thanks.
5:54
